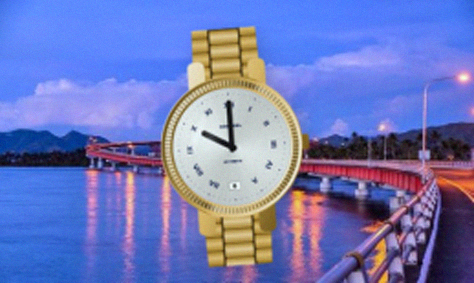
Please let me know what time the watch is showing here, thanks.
10:00
